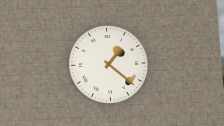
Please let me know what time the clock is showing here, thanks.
1:22
